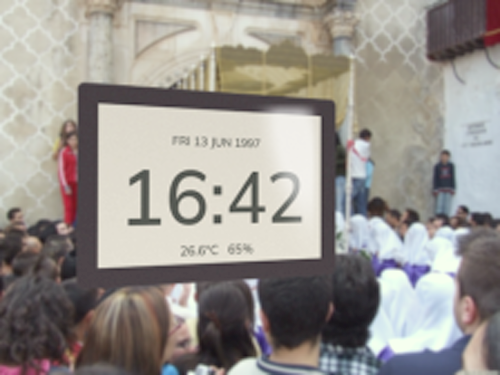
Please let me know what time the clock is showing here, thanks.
16:42
